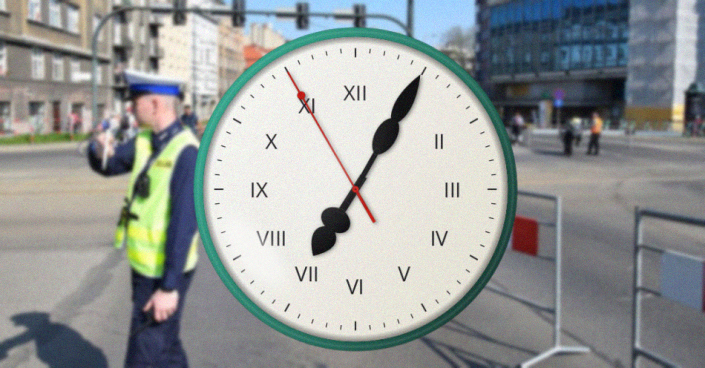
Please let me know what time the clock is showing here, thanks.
7:04:55
